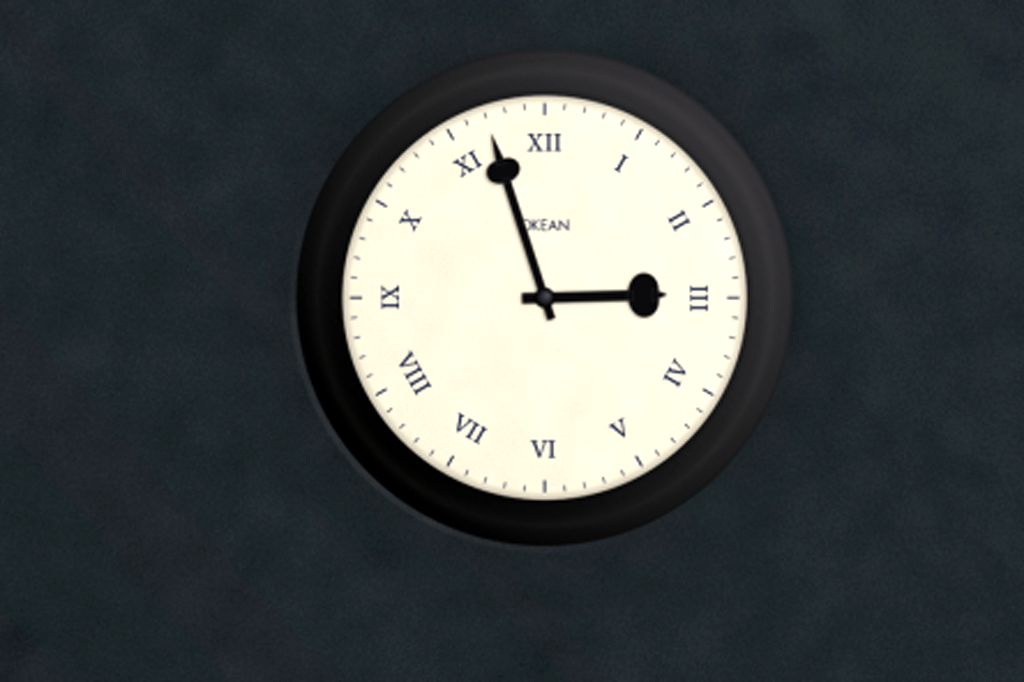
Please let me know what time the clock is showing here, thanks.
2:57
